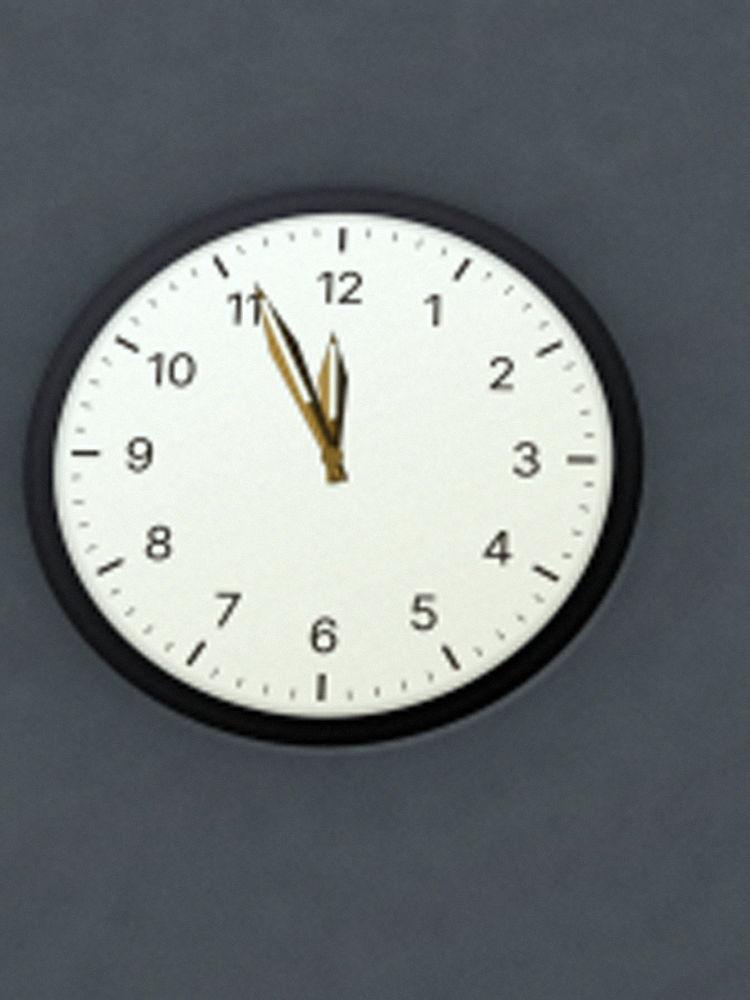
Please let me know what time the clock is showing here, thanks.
11:56
